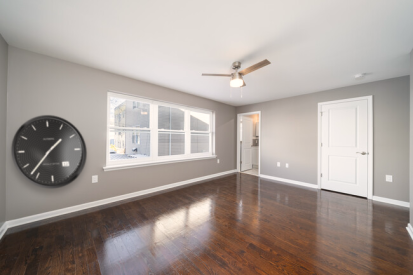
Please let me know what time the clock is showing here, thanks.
1:37
